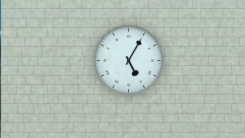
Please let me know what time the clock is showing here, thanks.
5:05
